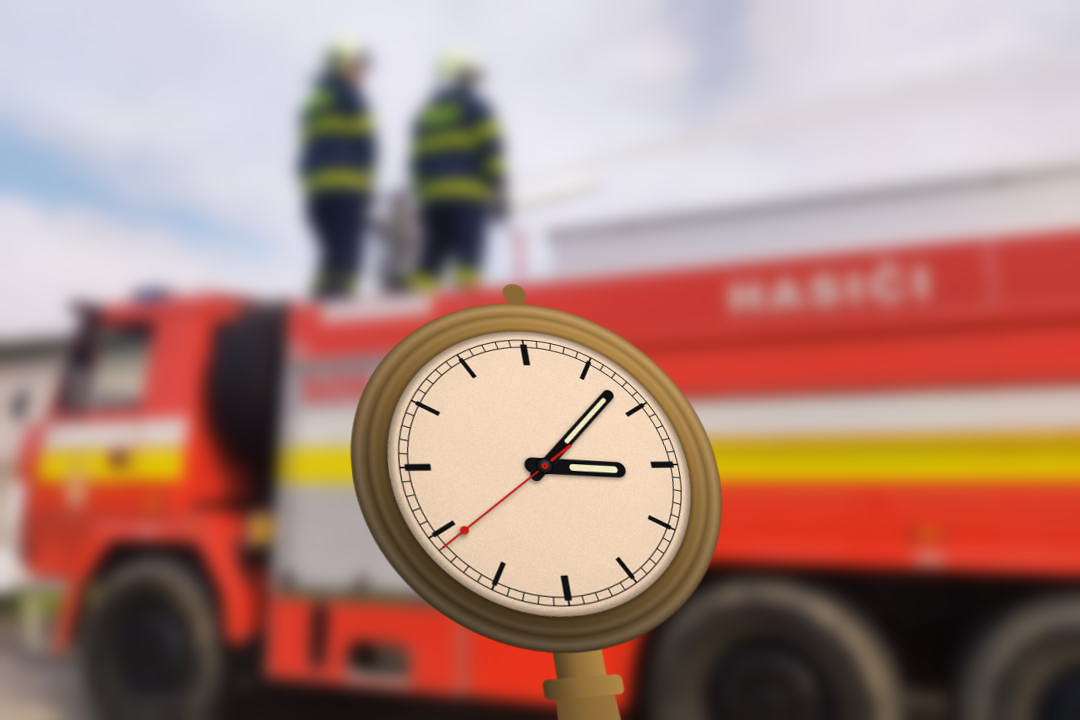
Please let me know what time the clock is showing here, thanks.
3:07:39
